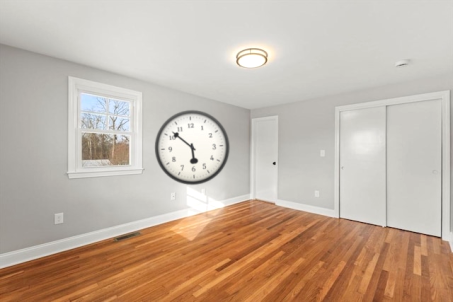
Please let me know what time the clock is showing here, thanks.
5:52
